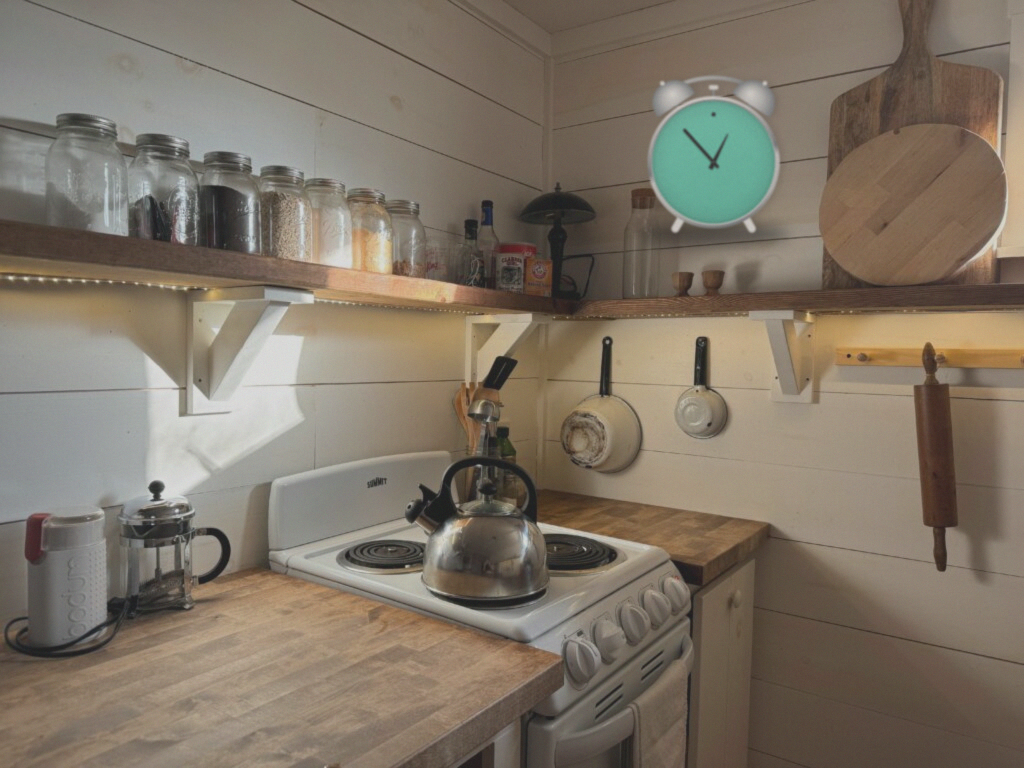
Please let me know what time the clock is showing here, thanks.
12:53
